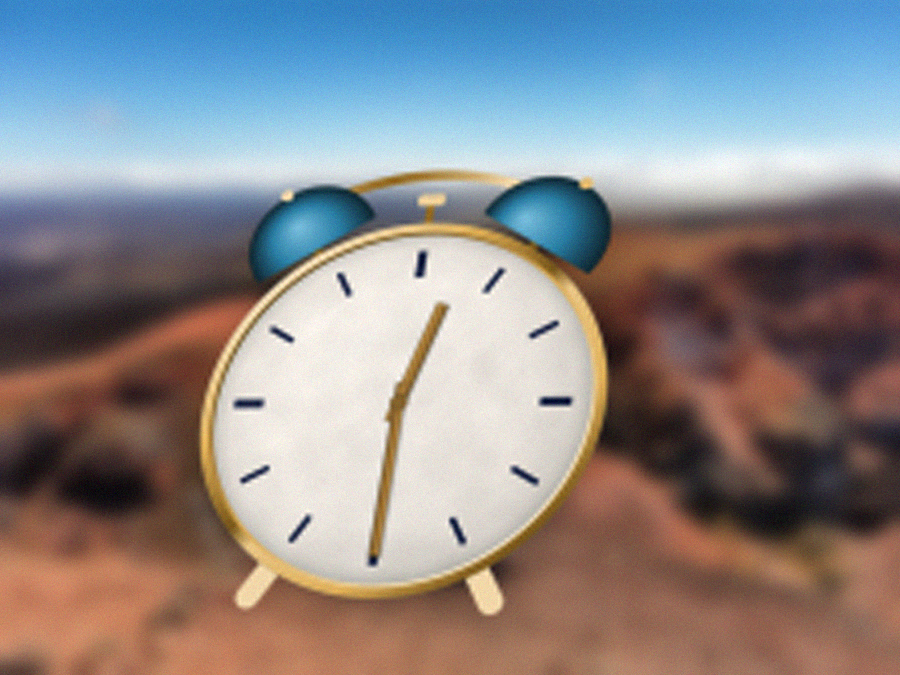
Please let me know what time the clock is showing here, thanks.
12:30
